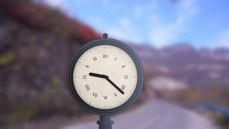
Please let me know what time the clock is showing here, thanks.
9:22
